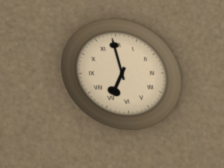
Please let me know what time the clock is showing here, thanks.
6:59
